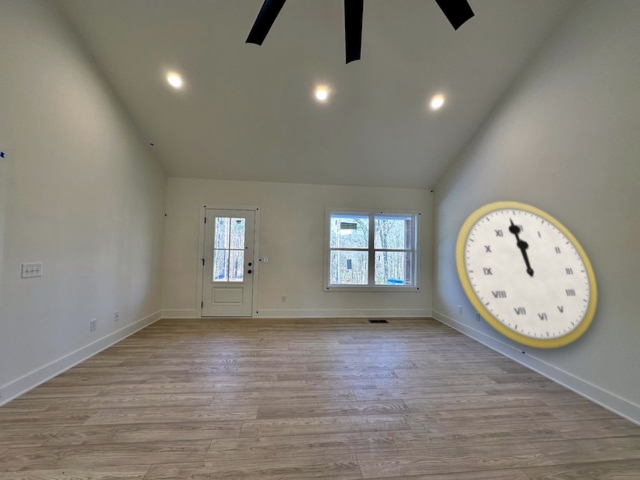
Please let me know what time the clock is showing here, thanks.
11:59
